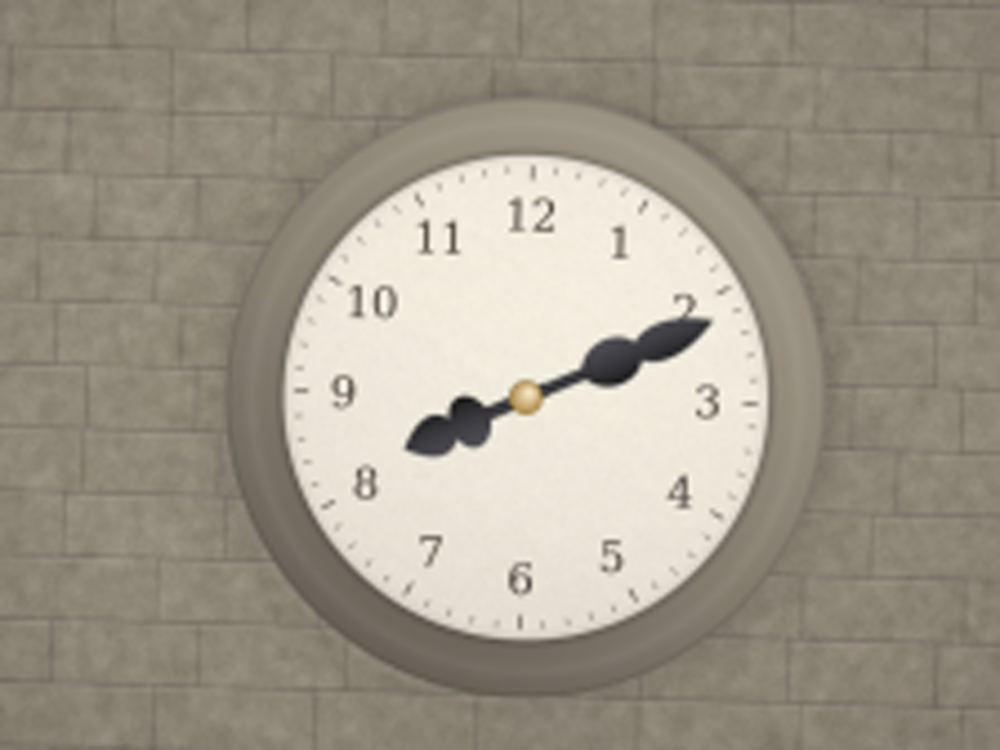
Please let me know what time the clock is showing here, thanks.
8:11
